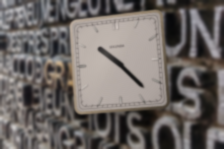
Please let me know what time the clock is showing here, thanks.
10:23
